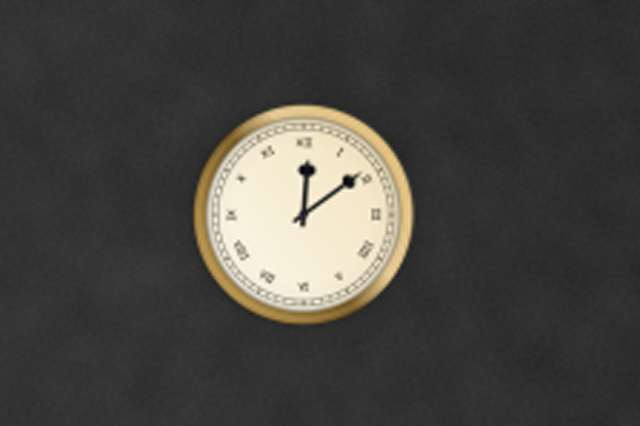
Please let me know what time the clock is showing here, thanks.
12:09
